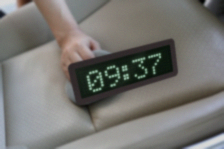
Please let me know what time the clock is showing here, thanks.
9:37
